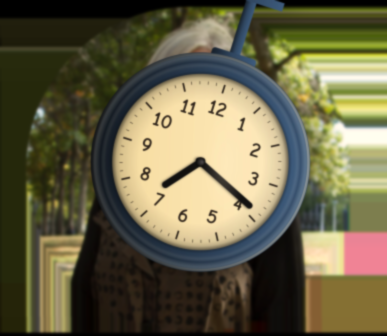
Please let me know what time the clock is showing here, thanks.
7:19
